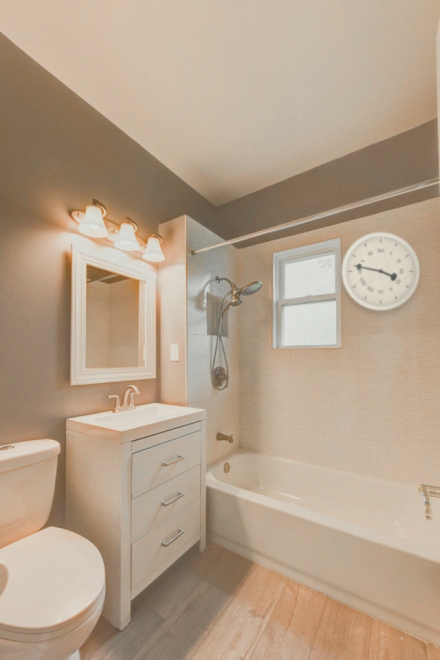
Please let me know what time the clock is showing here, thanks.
3:47
